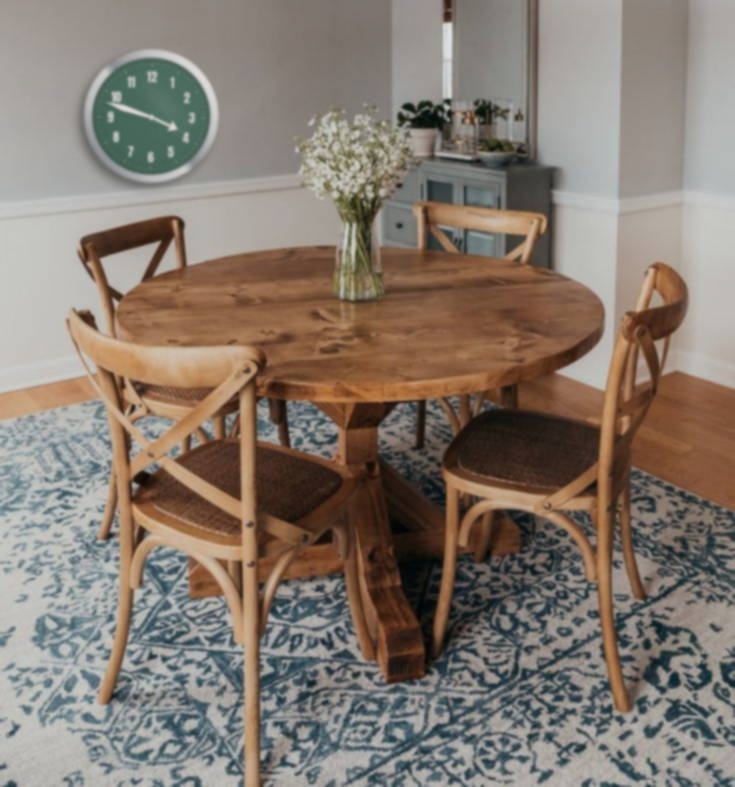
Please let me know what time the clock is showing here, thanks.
3:48
